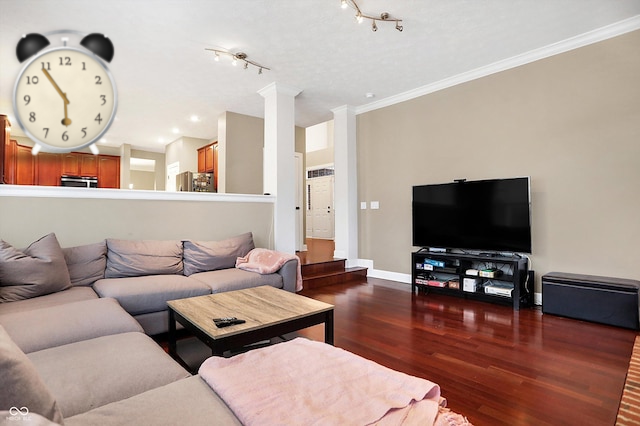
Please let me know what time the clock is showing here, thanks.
5:54
